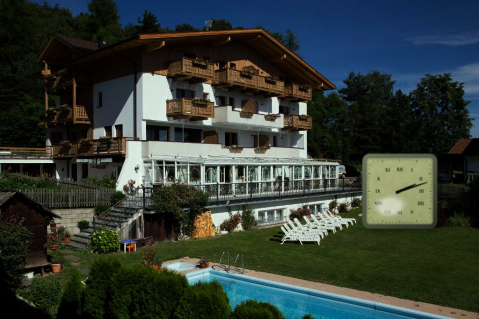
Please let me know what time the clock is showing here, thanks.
2:12
